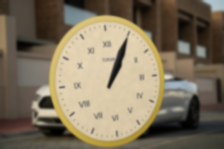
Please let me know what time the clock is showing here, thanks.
1:05
